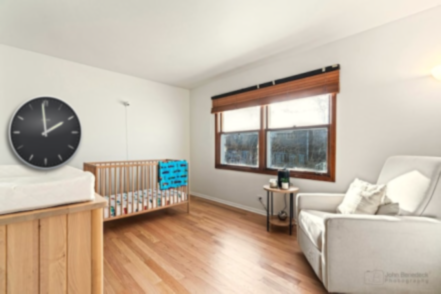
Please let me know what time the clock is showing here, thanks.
1:59
